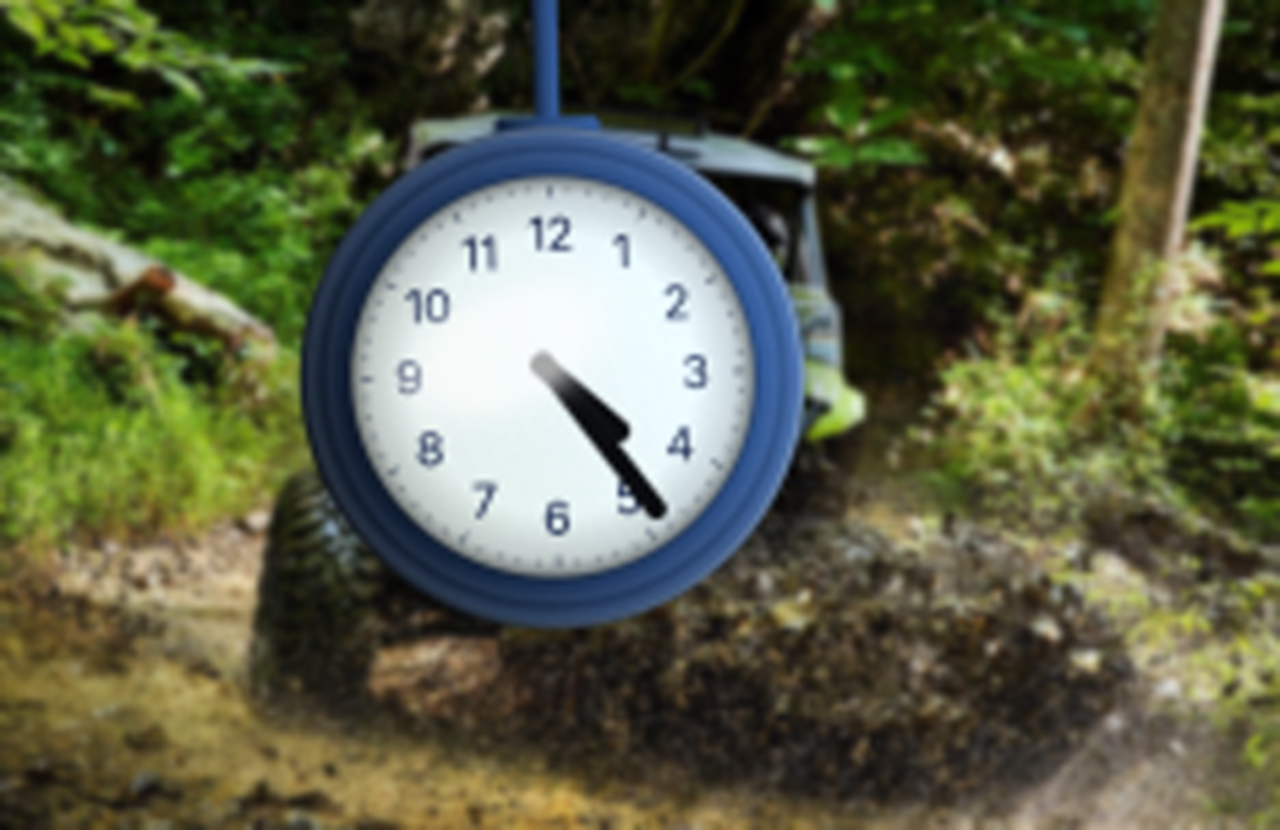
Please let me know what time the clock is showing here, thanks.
4:24
